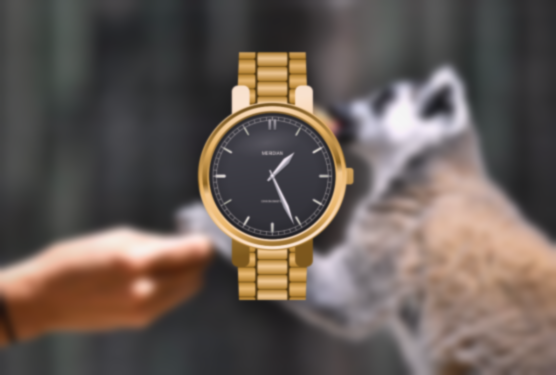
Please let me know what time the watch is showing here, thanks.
1:26
